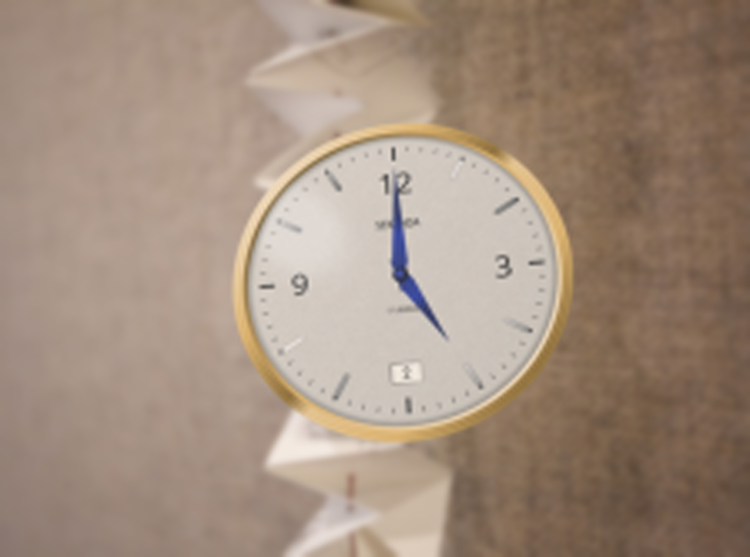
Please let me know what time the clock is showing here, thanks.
5:00
